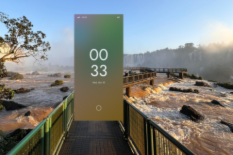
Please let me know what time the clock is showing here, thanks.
0:33
